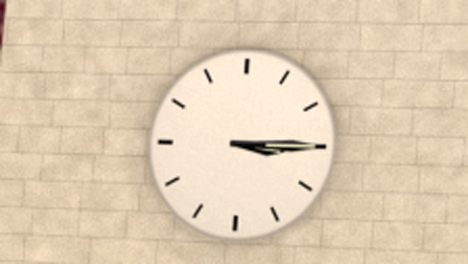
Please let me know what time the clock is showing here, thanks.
3:15
